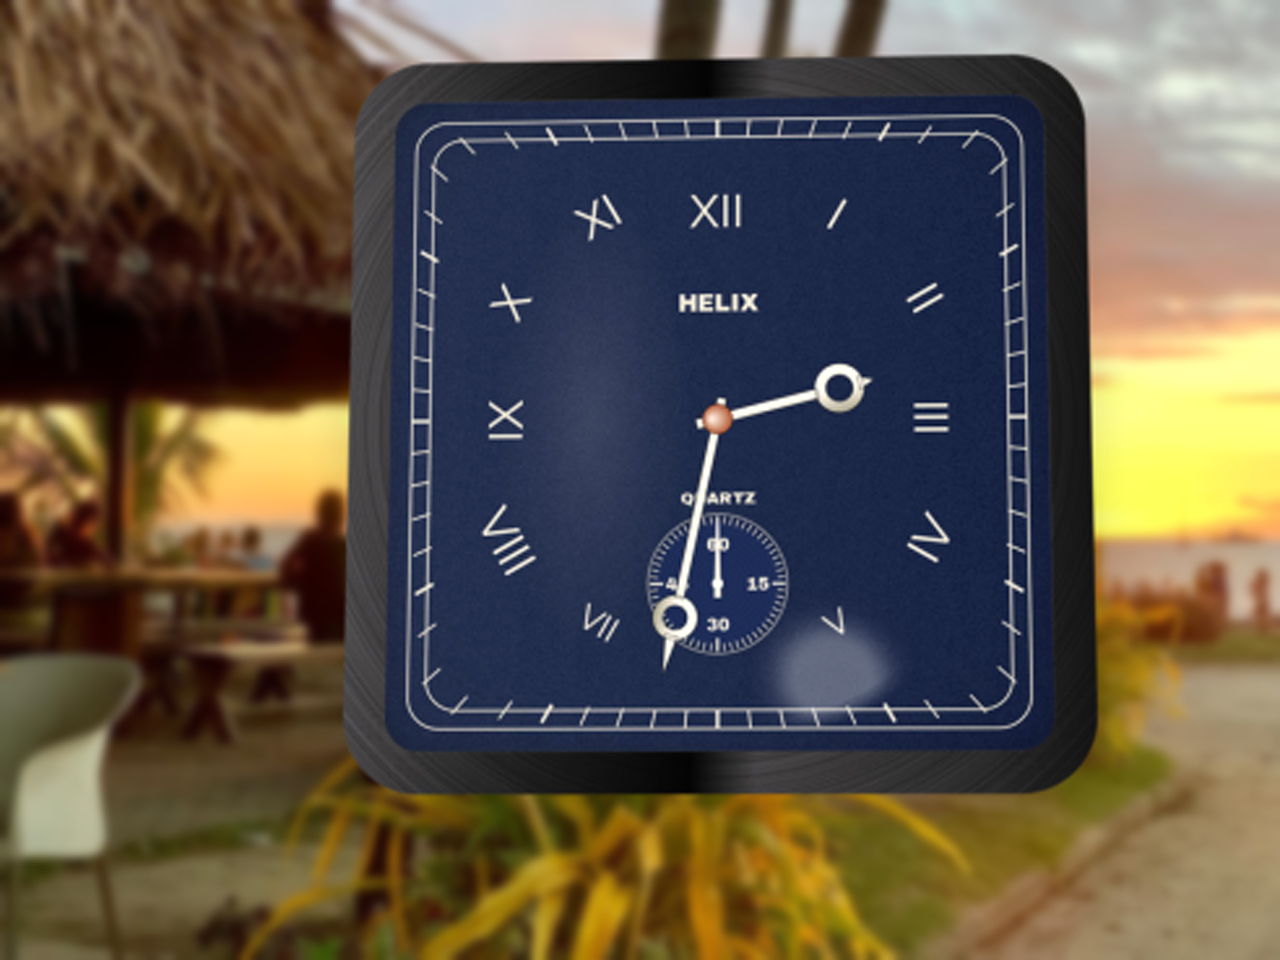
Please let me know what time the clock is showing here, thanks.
2:32
